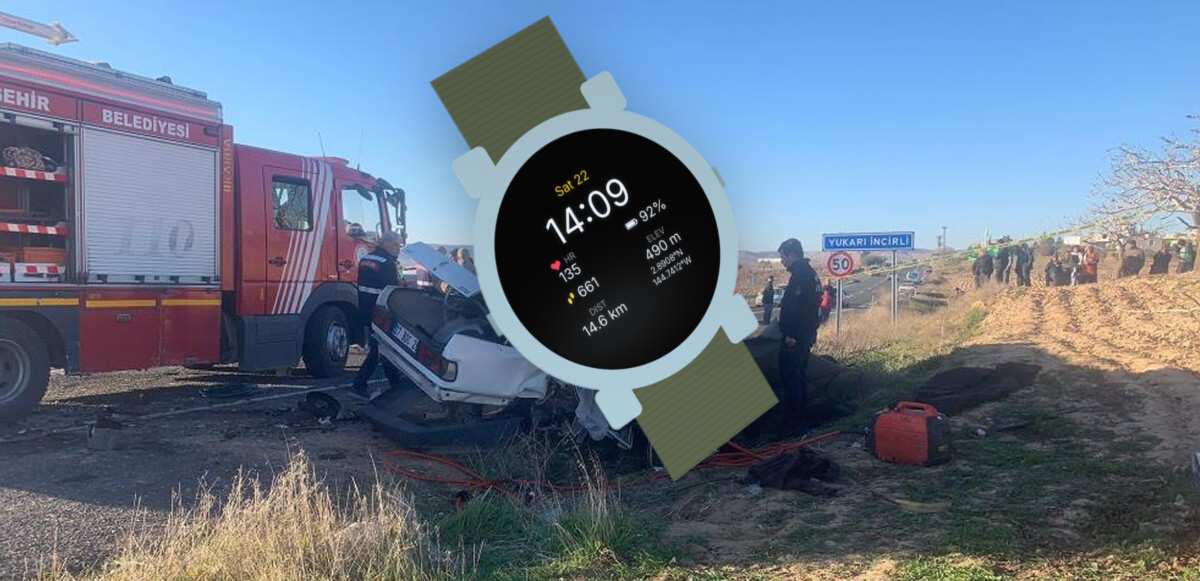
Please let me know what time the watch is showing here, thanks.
14:09
